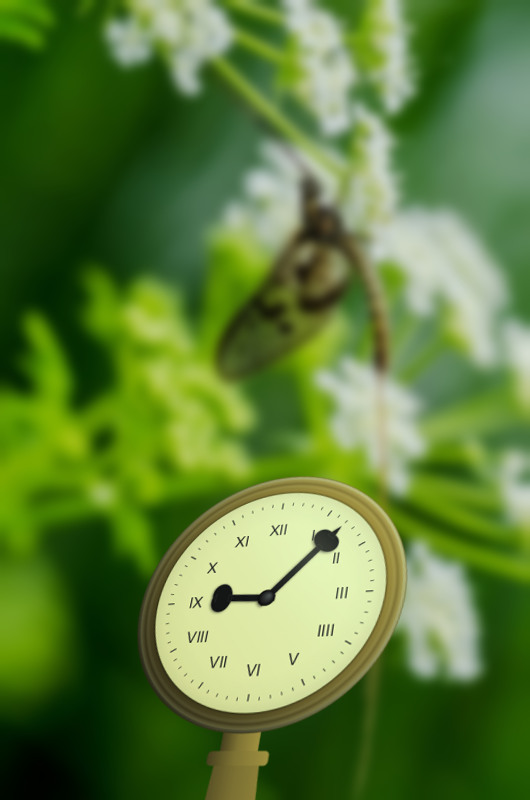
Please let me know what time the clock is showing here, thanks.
9:07
